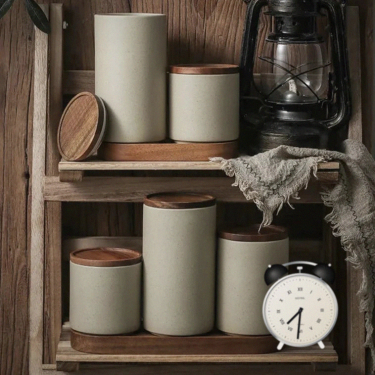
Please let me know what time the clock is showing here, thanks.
7:31
